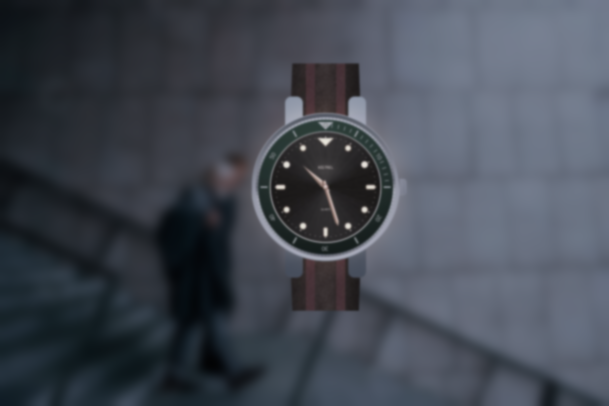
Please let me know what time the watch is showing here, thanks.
10:27
